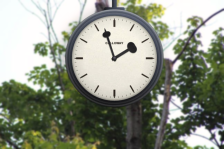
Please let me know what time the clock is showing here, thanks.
1:57
